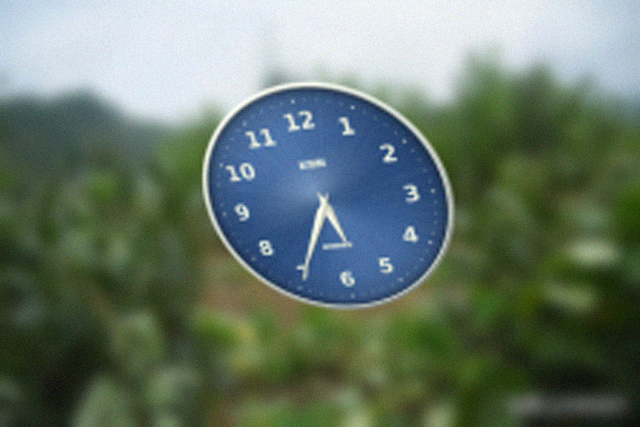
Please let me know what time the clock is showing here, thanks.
5:35
